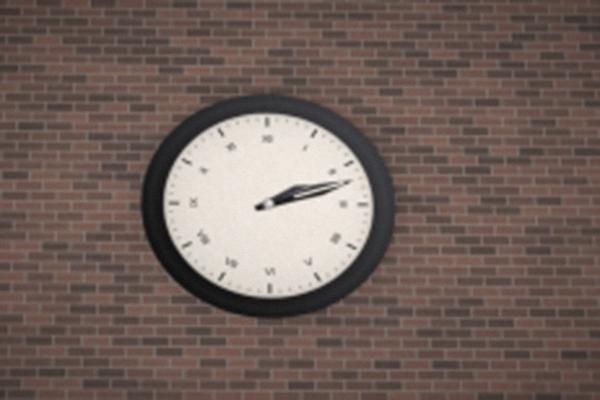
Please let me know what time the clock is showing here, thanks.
2:12
